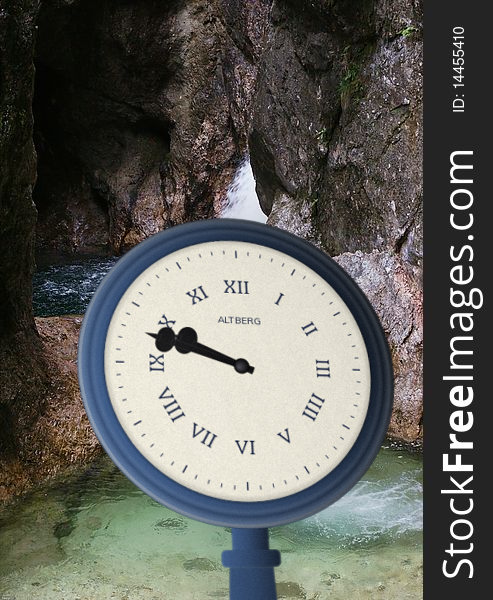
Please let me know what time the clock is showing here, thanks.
9:48
